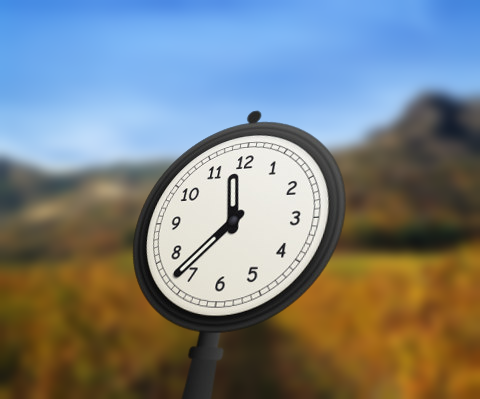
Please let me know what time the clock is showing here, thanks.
11:37
